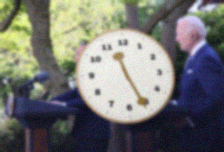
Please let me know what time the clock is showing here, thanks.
11:26
